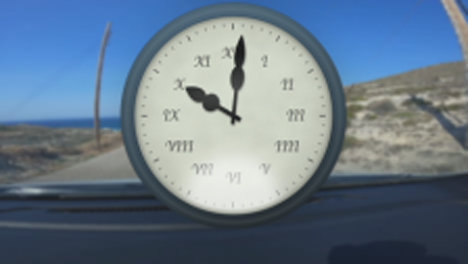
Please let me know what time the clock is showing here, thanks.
10:01
